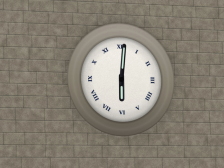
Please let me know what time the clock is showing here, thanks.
6:01
